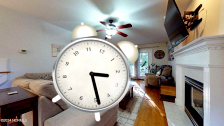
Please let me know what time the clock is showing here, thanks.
2:24
